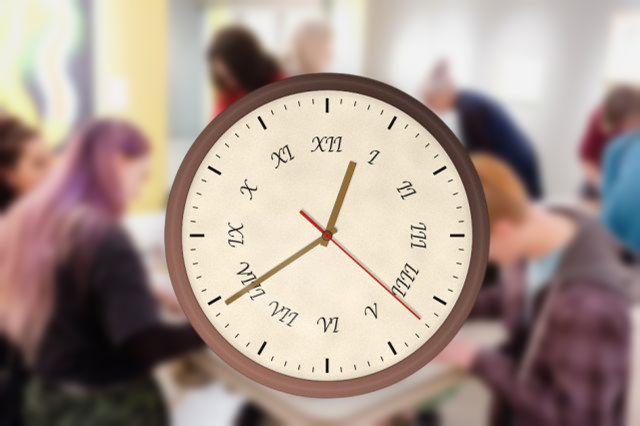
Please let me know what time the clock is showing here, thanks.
12:39:22
